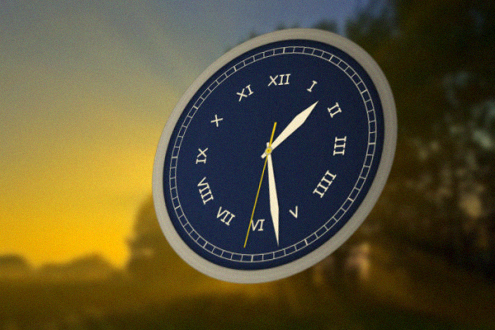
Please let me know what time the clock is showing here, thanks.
1:27:31
